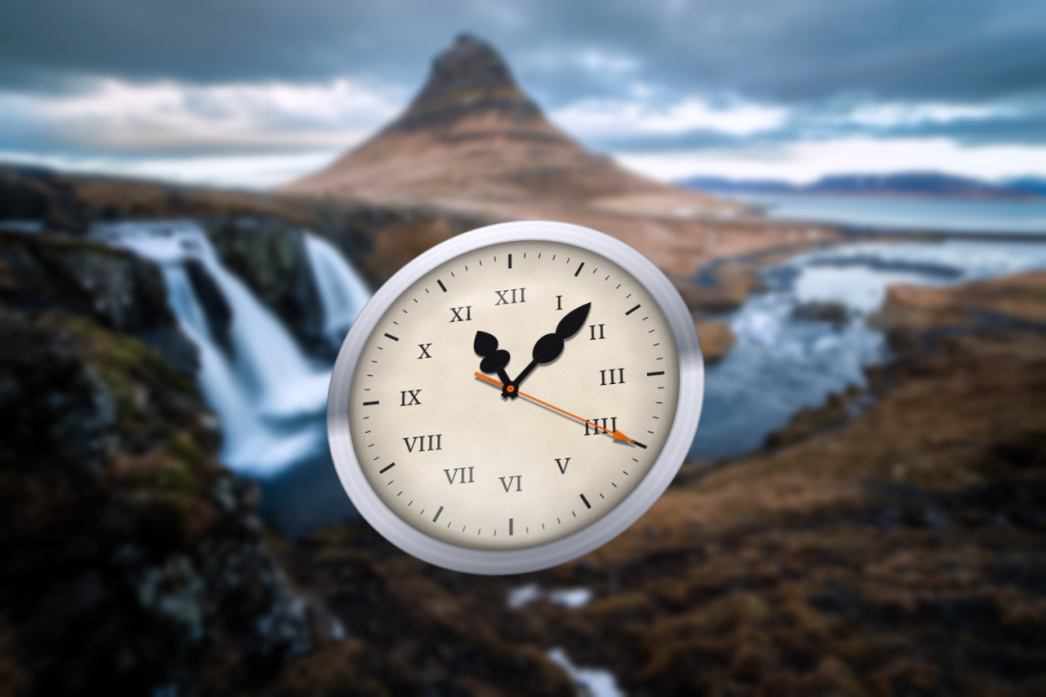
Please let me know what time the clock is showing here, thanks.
11:07:20
